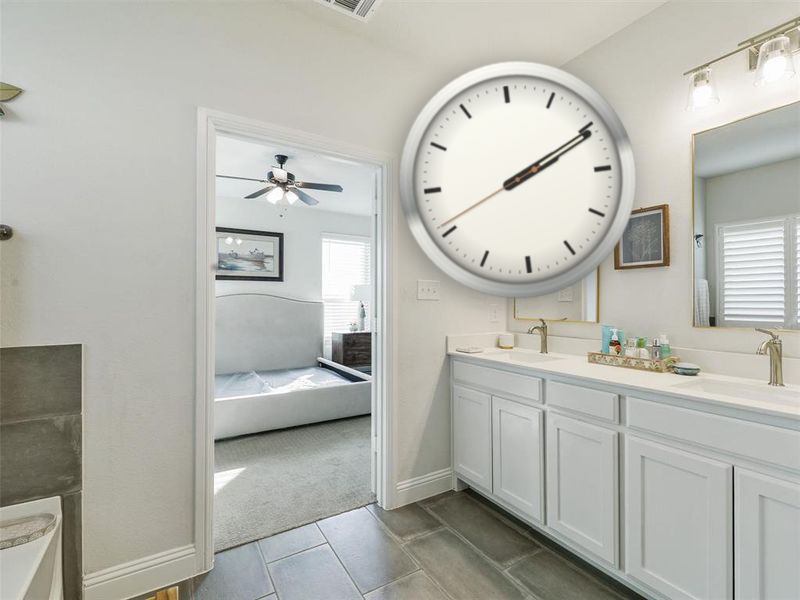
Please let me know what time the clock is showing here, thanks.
2:10:41
